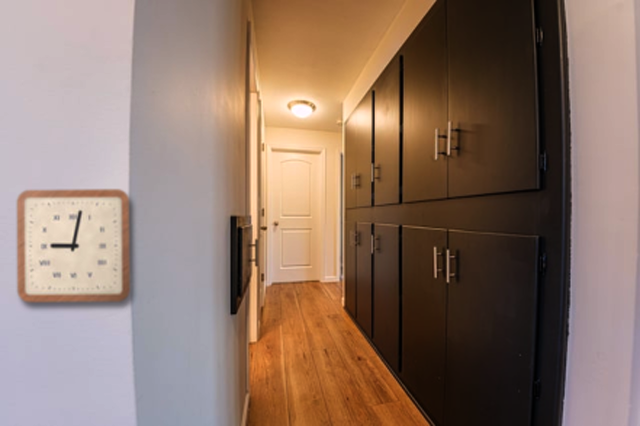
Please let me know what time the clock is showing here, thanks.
9:02
